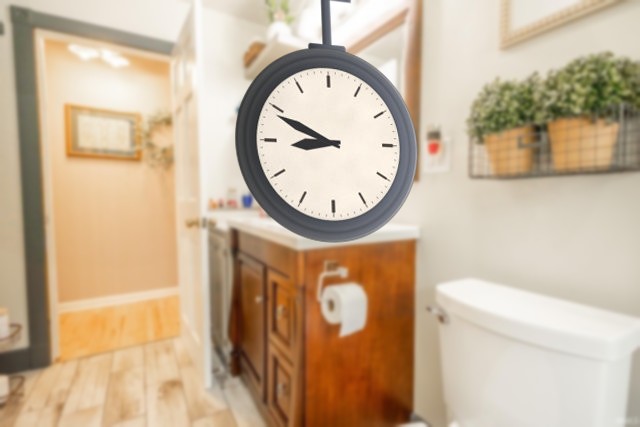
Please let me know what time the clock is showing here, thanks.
8:49
